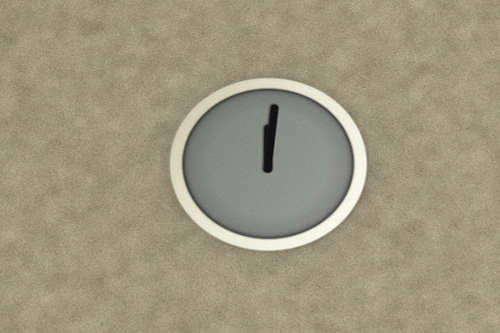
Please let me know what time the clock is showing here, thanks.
12:01
